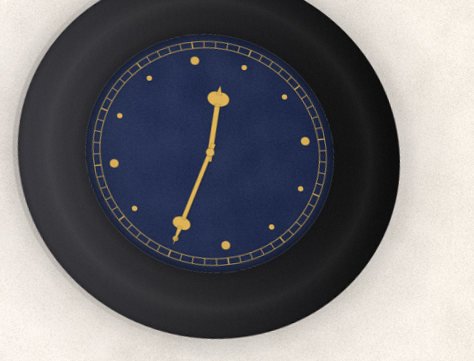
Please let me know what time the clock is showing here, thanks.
12:35
